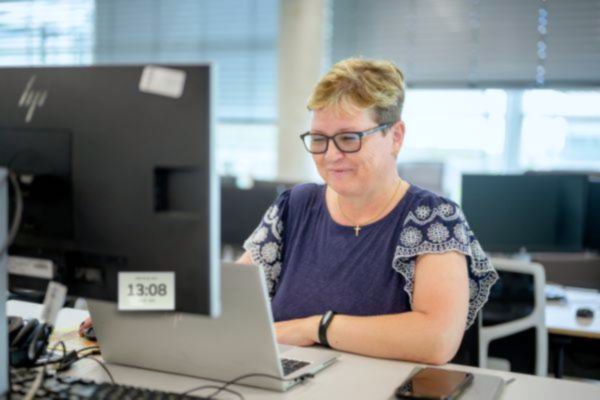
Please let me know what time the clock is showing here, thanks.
13:08
